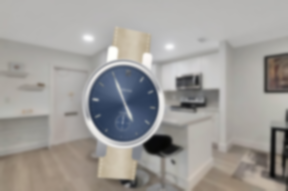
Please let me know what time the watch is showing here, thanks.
4:55
